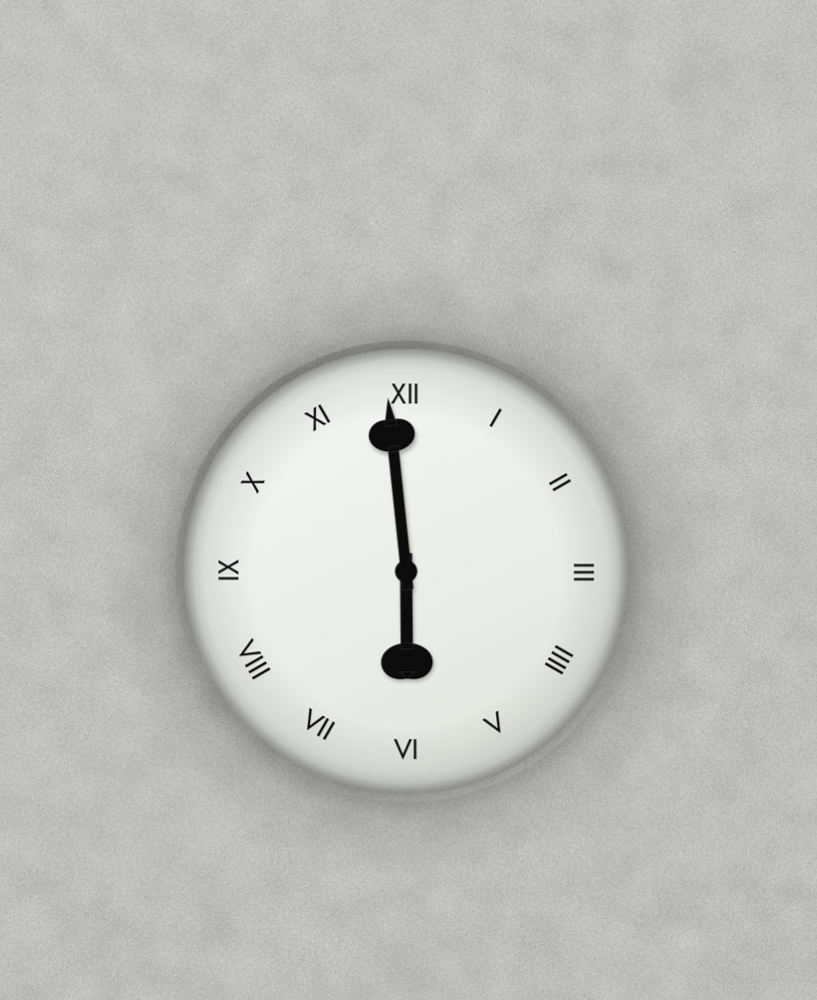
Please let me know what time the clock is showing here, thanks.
5:59
